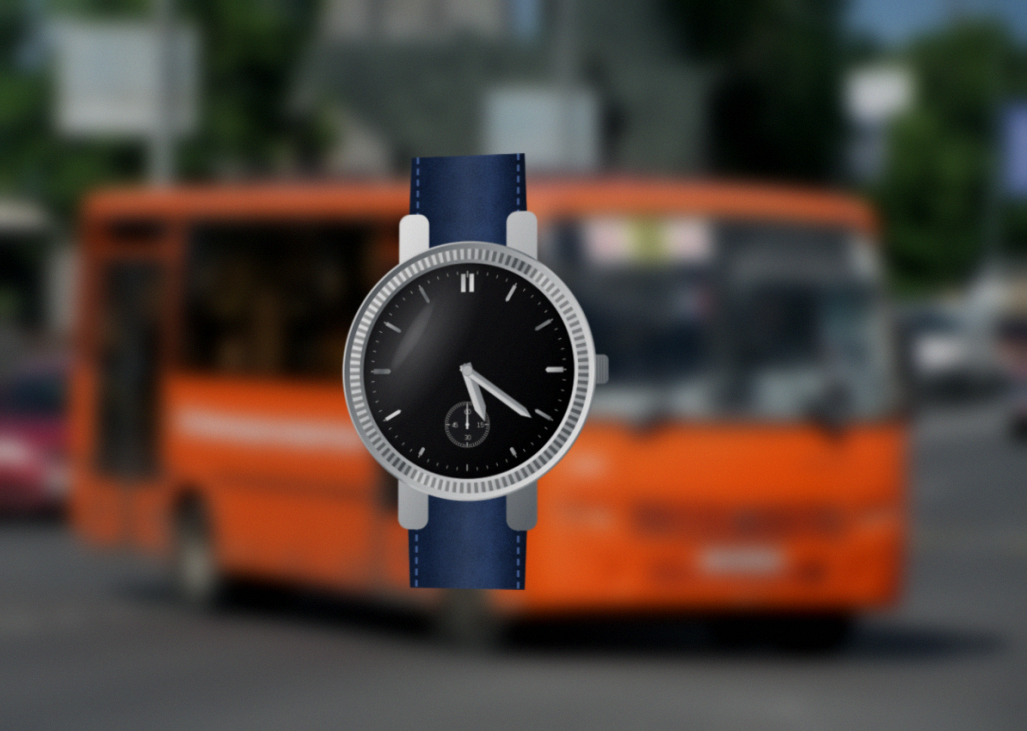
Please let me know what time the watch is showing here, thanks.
5:21
